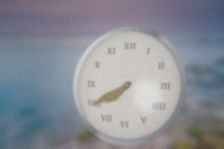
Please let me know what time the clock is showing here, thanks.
7:40
